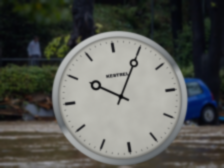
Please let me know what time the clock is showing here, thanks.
10:05
